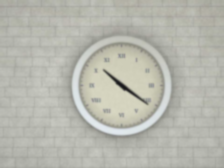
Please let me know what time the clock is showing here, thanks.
10:21
